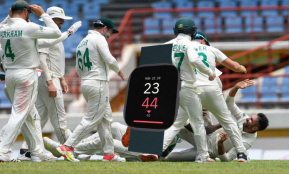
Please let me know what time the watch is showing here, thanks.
23:44
